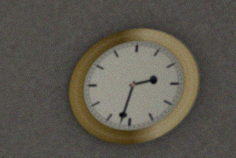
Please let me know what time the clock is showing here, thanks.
2:32
